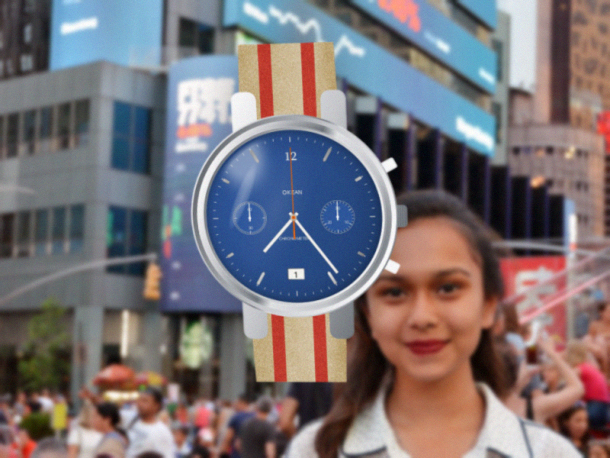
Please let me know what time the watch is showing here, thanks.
7:24
